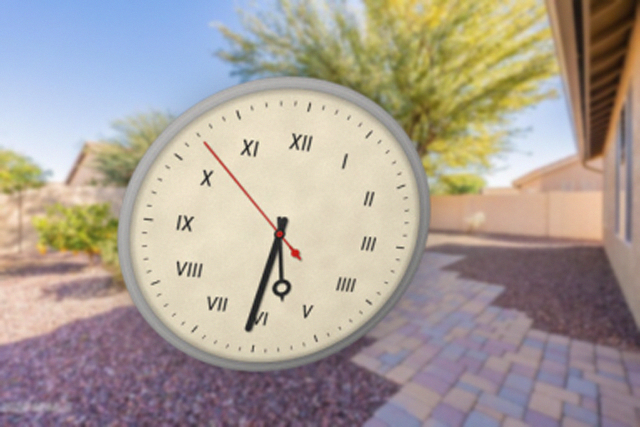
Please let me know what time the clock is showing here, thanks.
5:30:52
